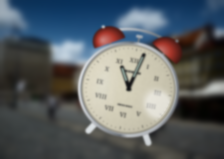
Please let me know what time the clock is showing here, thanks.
11:02
